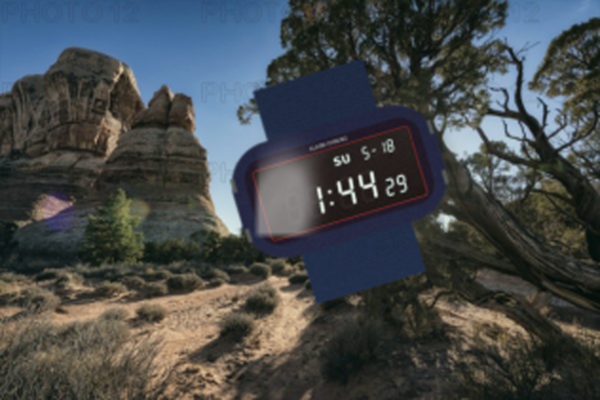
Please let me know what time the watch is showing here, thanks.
1:44:29
